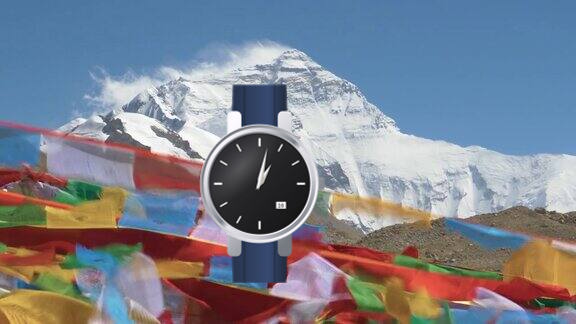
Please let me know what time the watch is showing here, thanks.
1:02
